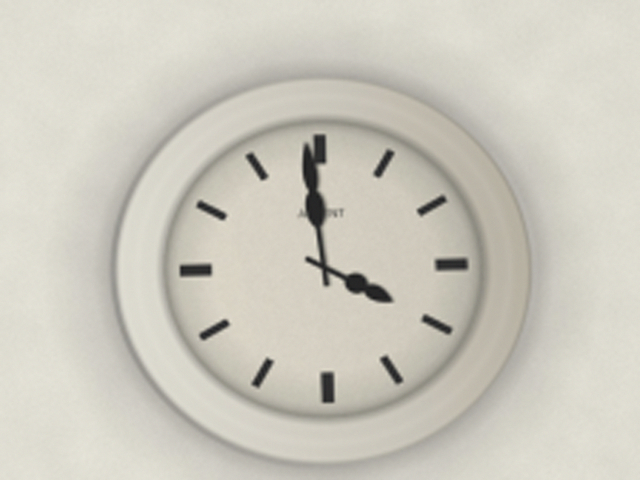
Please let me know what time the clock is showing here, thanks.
3:59
